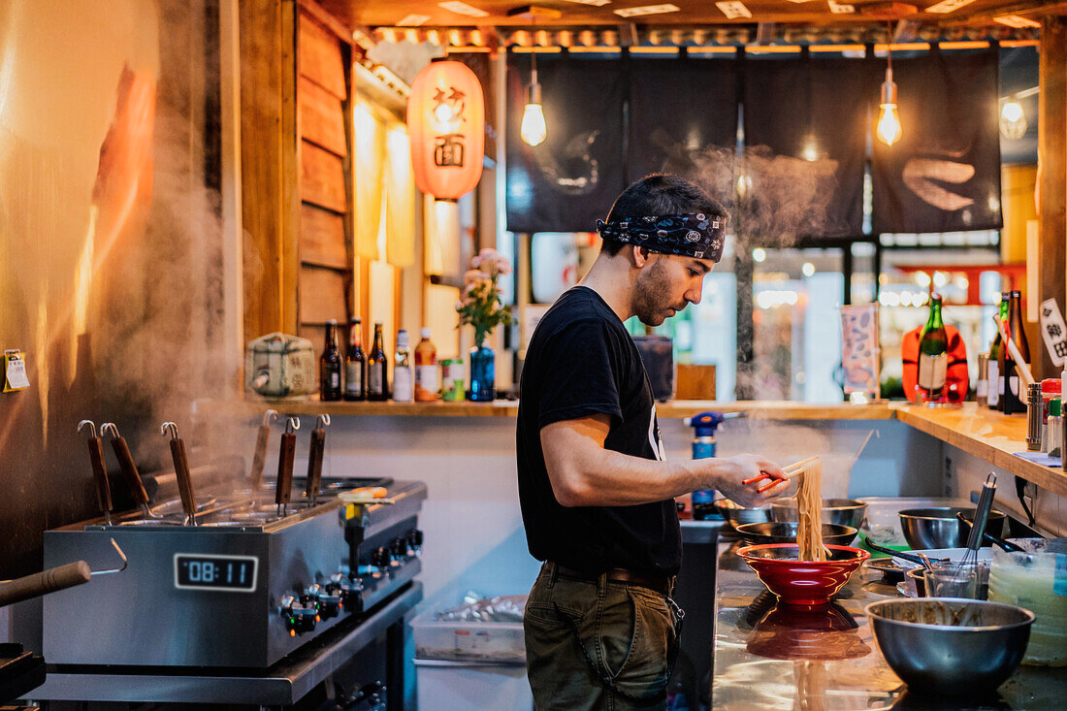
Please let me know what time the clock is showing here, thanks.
8:11
